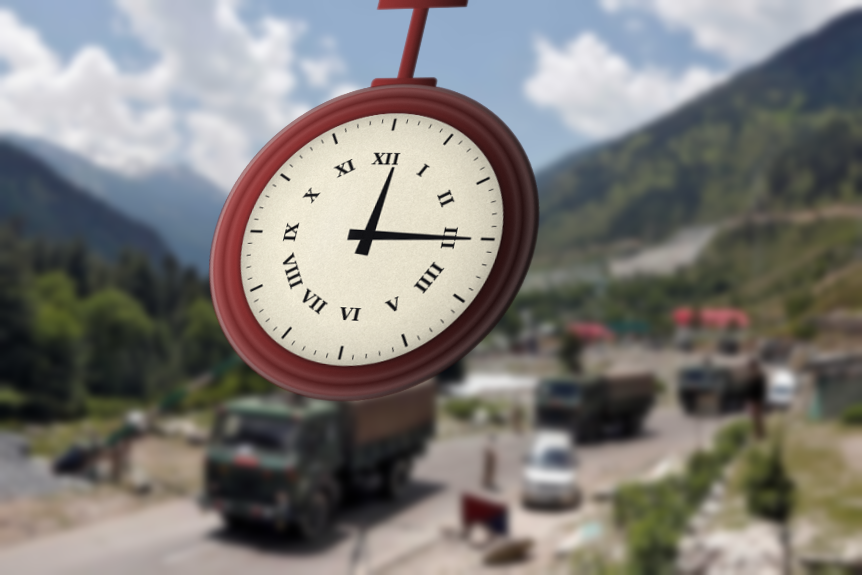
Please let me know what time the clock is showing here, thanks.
12:15
